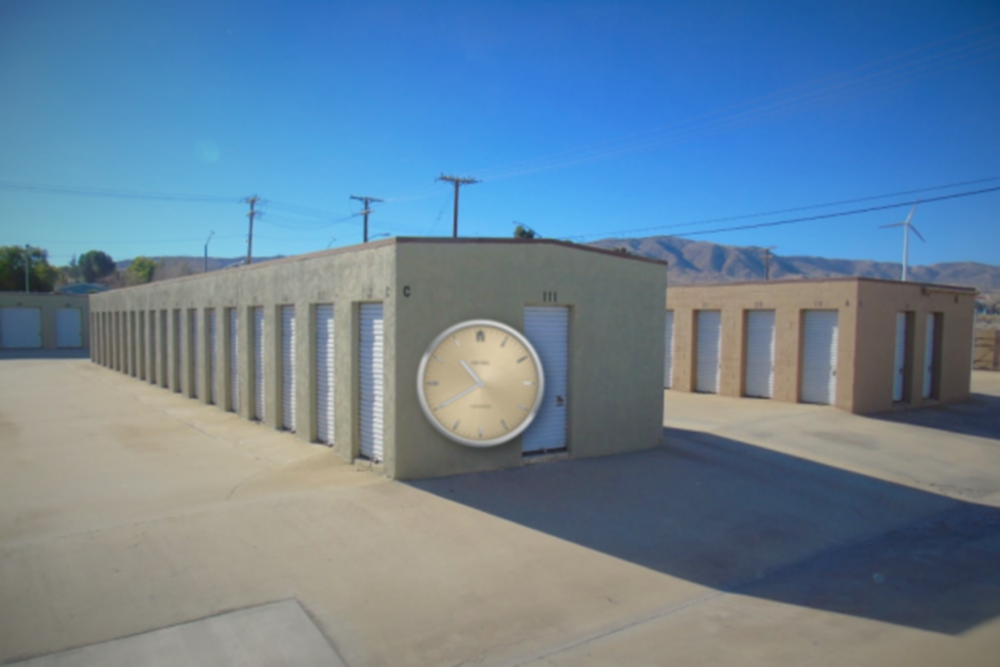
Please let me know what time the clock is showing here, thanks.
10:40
